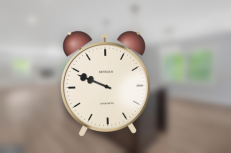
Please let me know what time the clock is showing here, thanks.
9:49
